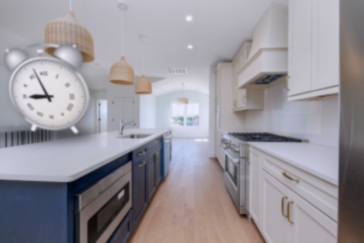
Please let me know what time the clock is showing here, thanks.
8:57
